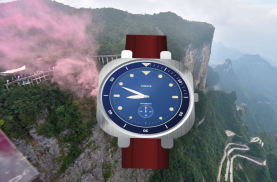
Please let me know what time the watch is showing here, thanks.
8:49
